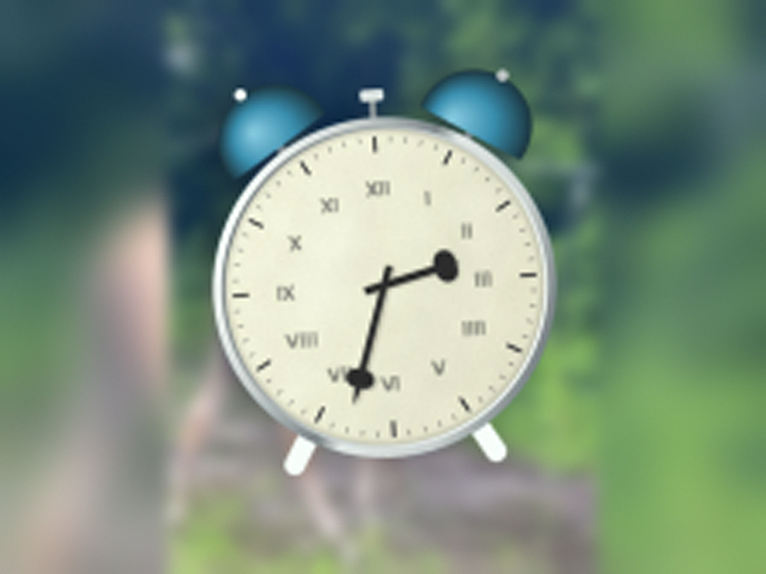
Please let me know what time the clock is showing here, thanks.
2:33
